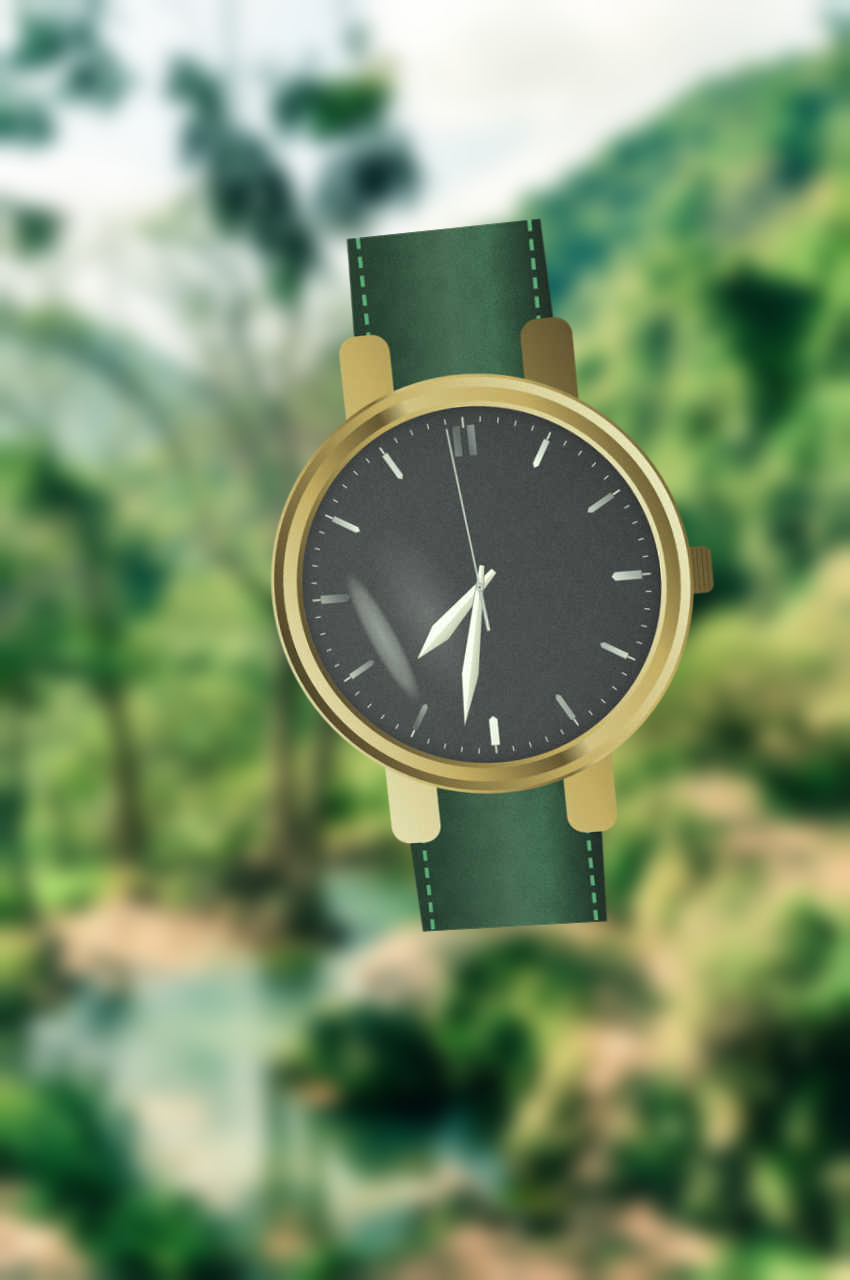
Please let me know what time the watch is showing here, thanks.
7:31:59
